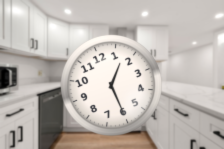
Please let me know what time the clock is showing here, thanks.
1:30
